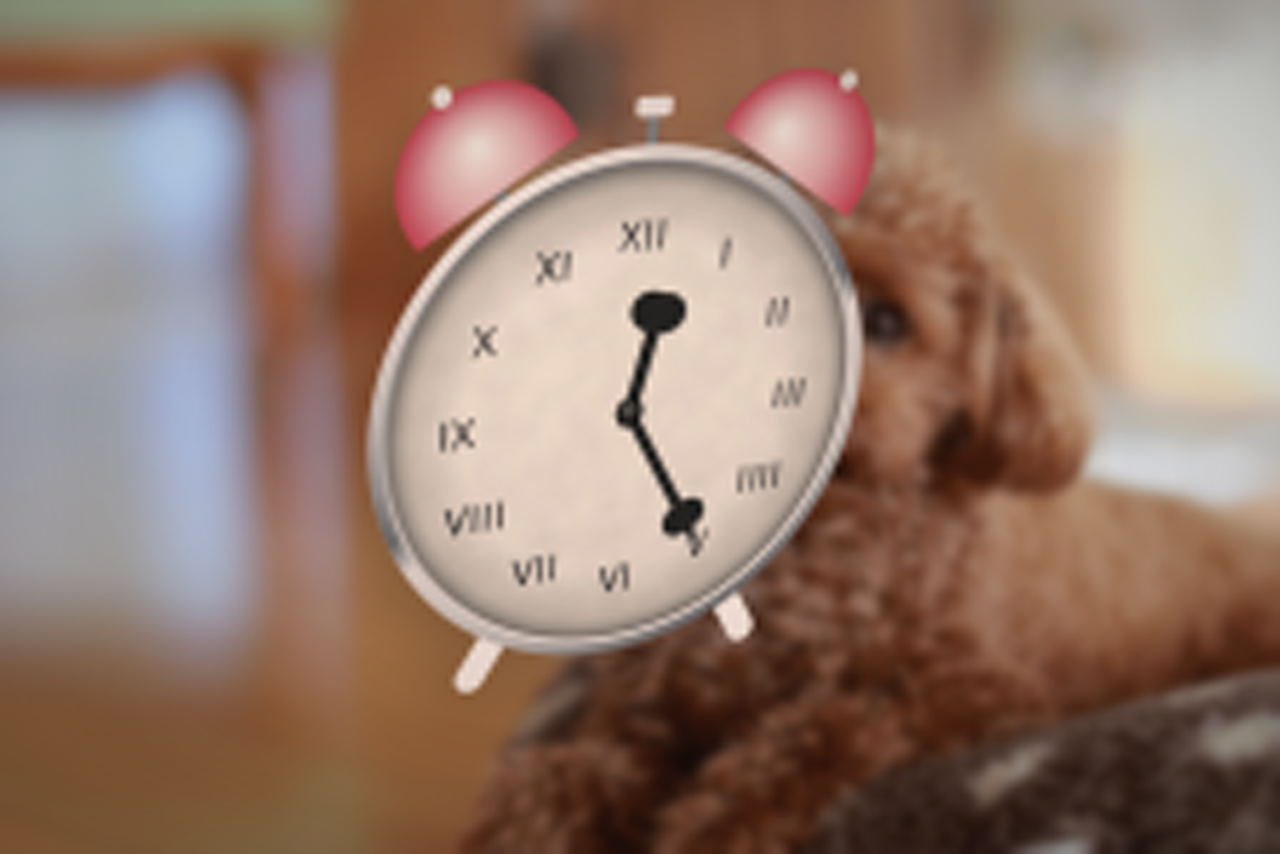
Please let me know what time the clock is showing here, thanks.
12:25
